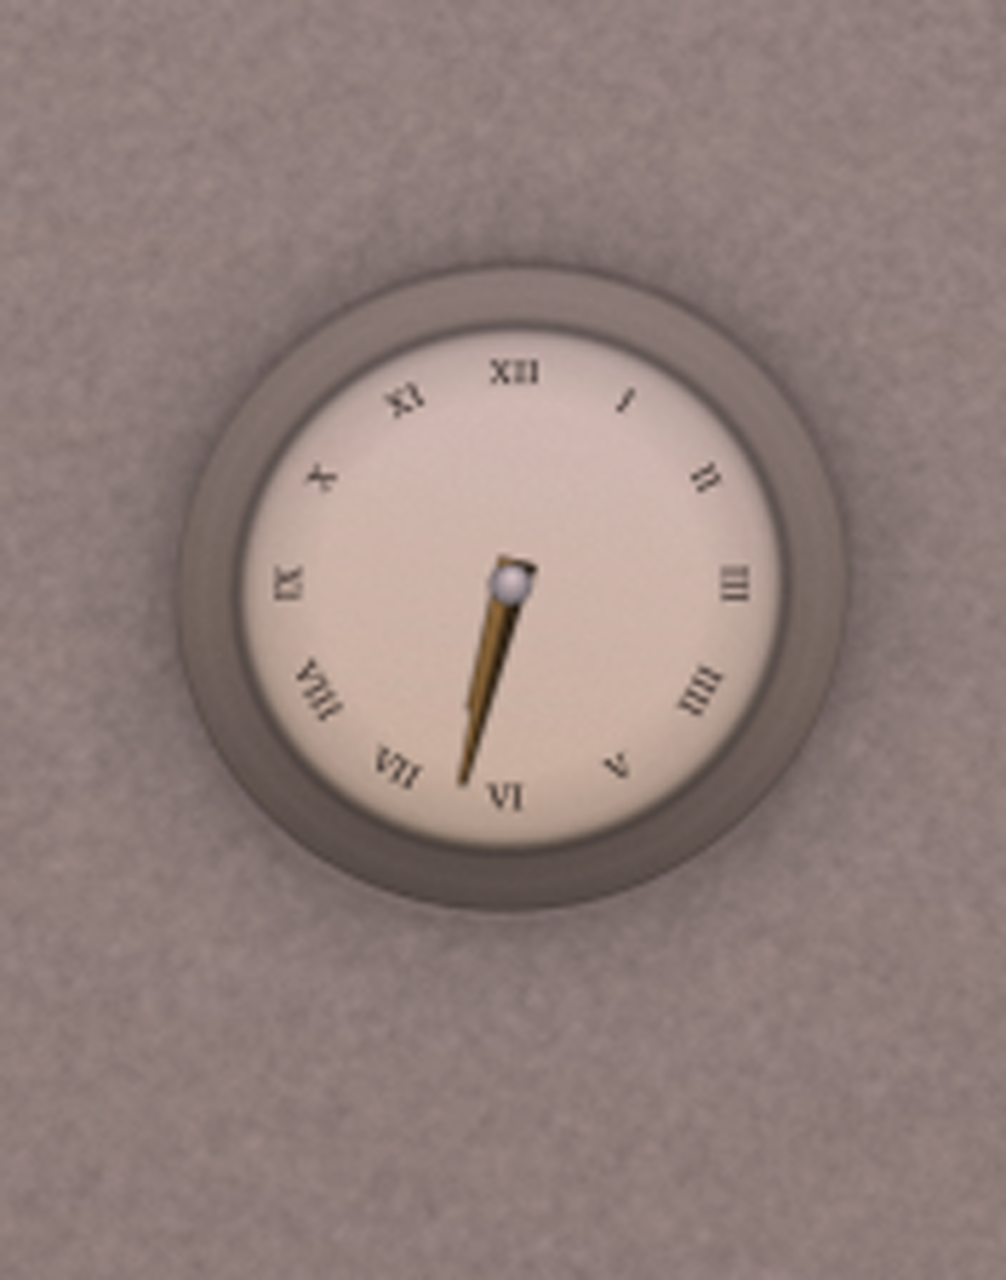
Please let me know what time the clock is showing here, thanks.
6:32
